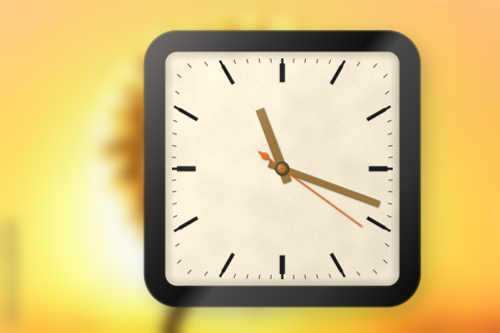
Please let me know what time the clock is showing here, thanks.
11:18:21
